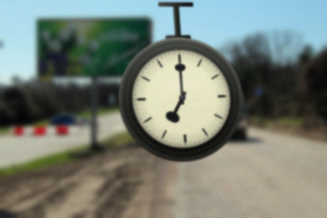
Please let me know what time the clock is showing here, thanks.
7:00
